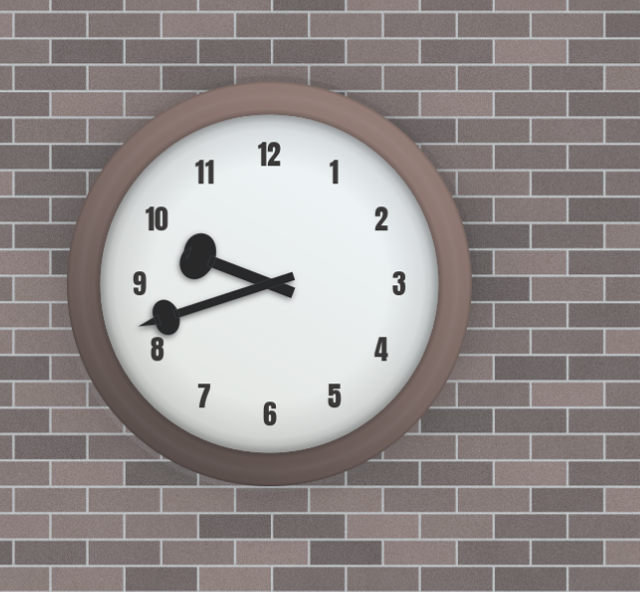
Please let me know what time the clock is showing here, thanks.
9:42
